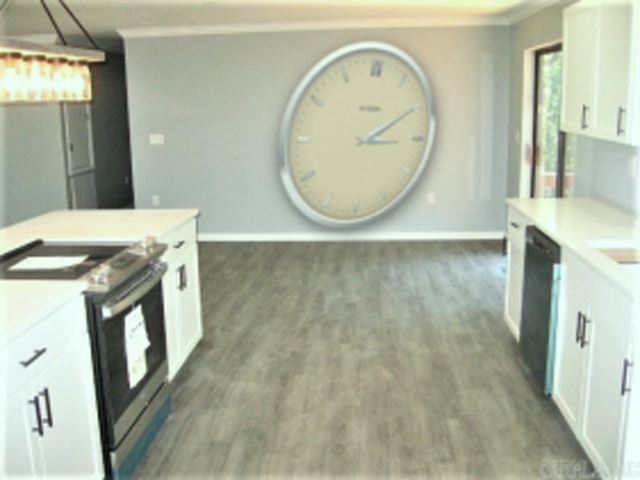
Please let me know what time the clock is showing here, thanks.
3:10
